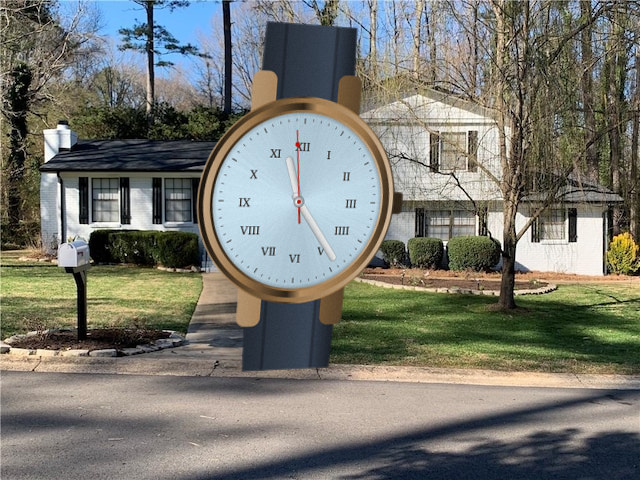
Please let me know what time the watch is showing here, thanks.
11:23:59
